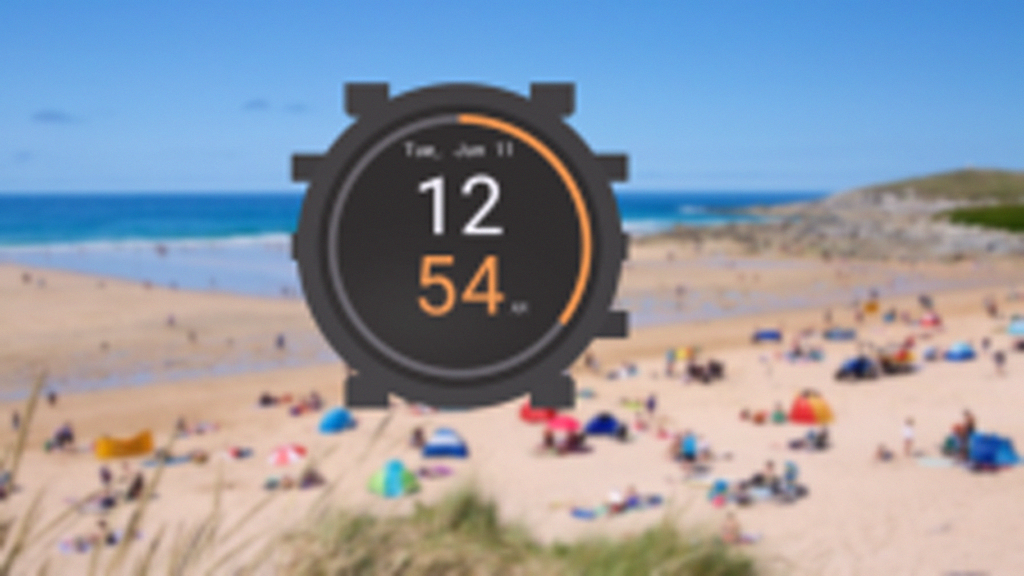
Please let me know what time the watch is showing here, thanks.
12:54
